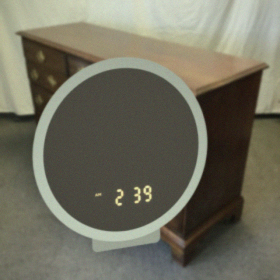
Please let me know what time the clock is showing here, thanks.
2:39
